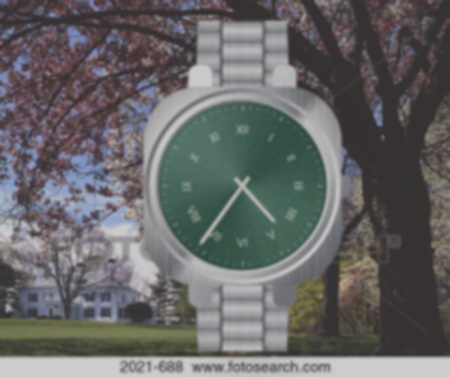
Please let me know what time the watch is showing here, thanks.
4:36
